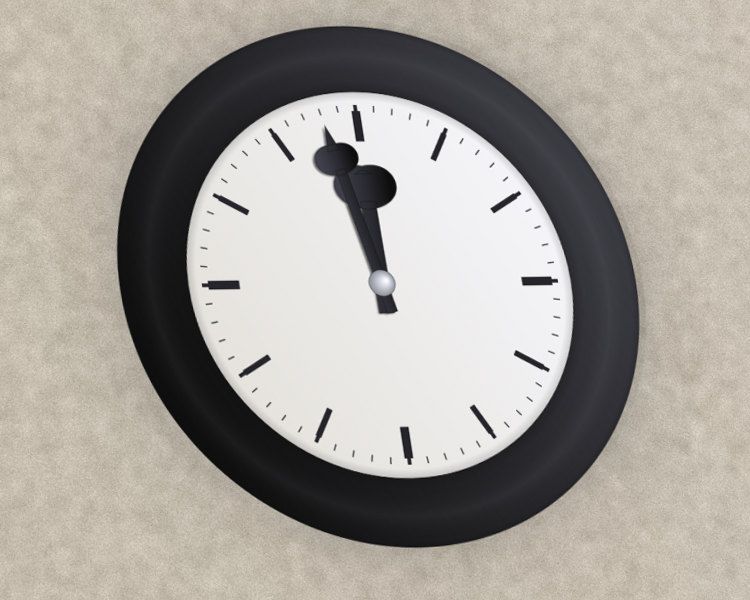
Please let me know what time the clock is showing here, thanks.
11:58
